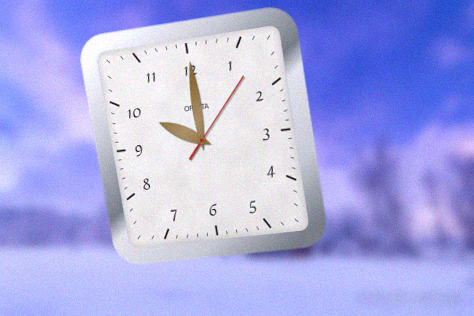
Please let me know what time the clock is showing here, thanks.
10:00:07
